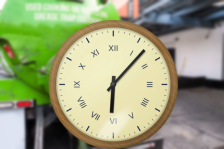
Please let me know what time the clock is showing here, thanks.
6:07
